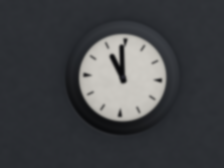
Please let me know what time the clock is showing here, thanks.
10:59
